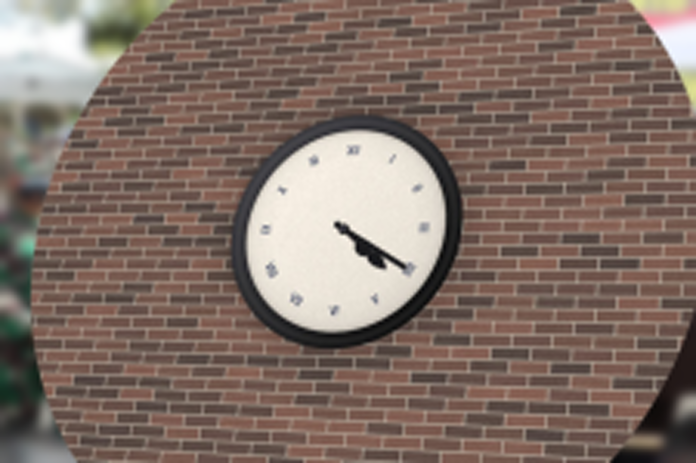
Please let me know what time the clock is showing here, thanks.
4:20
